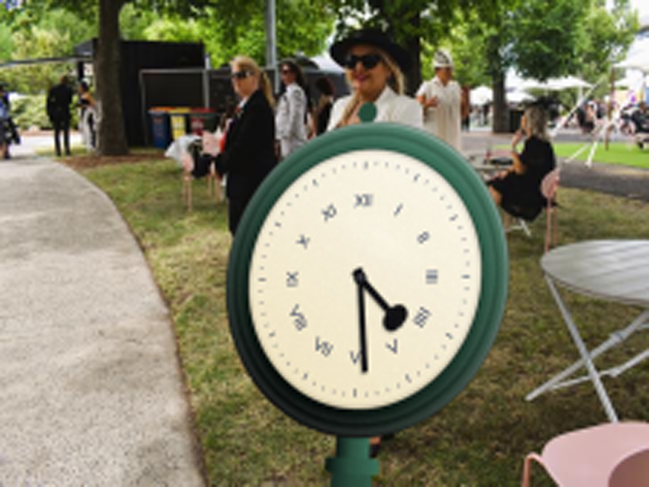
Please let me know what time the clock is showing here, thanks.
4:29
